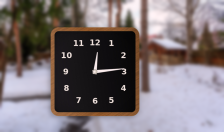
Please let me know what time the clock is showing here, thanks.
12:14
